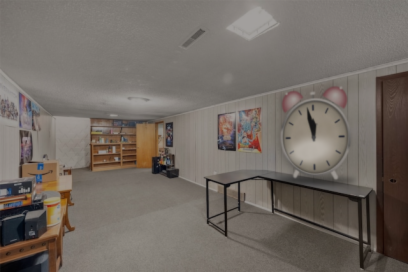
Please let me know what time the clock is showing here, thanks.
11:58
